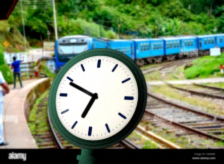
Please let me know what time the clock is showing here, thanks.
6:49
